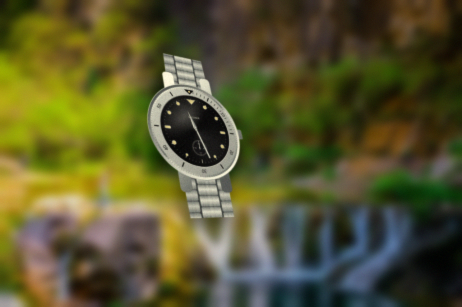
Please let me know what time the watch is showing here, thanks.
11:27
